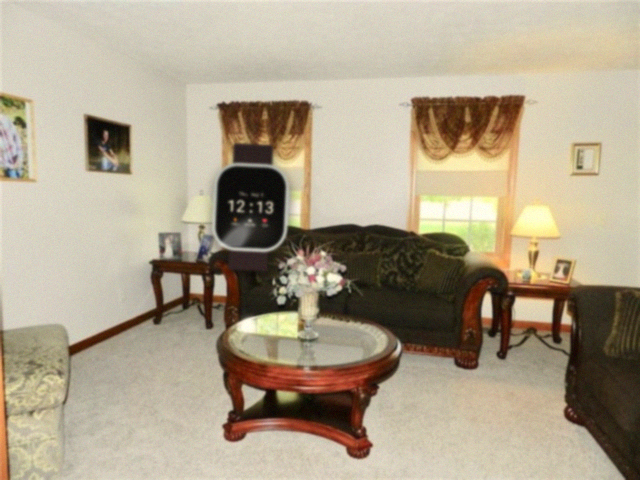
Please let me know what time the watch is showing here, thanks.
12:13
